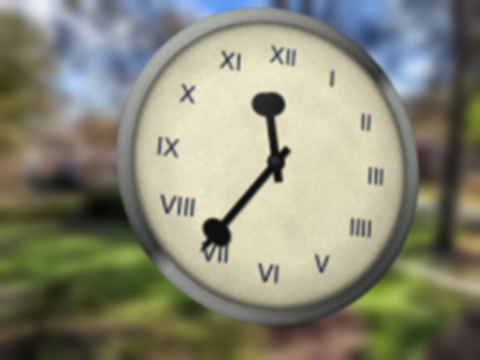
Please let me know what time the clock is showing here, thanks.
11:36
